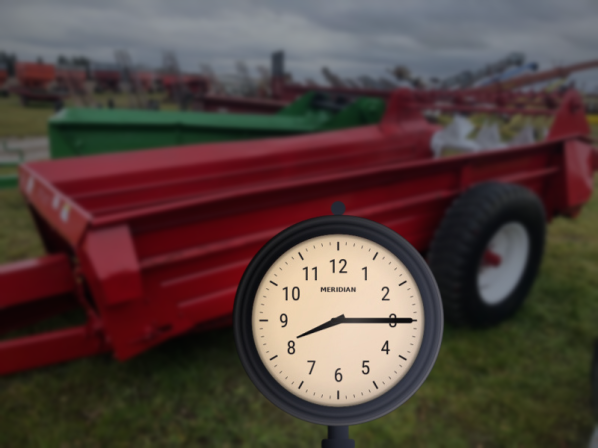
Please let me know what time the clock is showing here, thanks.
8:15
